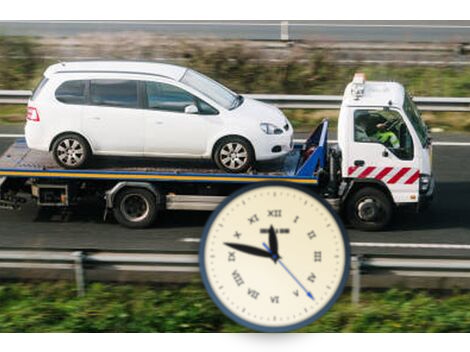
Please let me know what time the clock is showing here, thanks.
11:47:23
